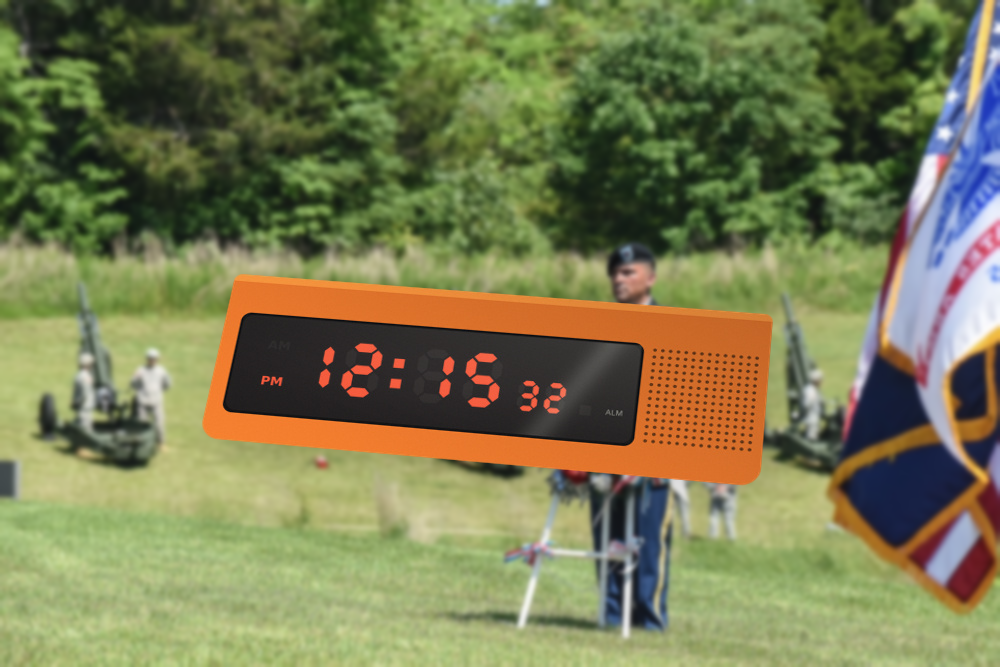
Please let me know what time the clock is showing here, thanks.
12:15:32
